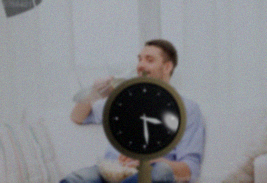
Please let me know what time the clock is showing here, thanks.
3:29
